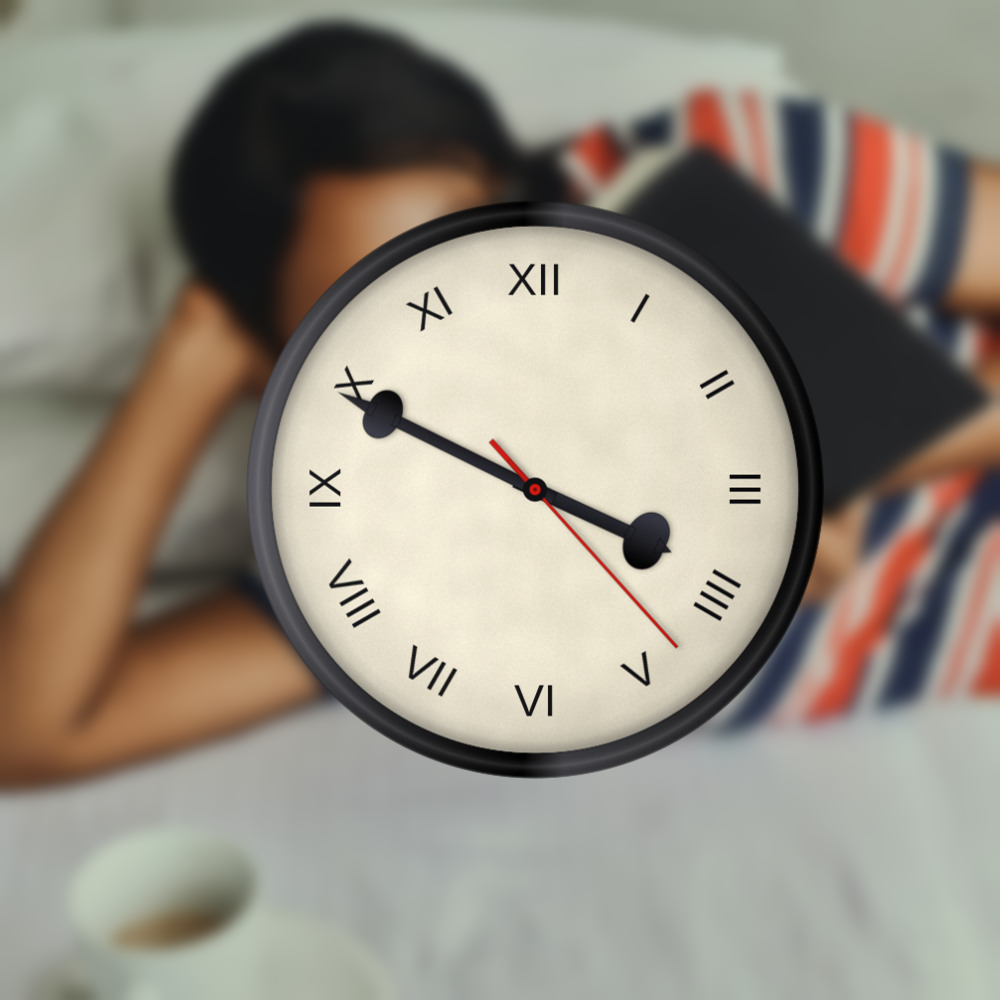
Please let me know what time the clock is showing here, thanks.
3:49:23
